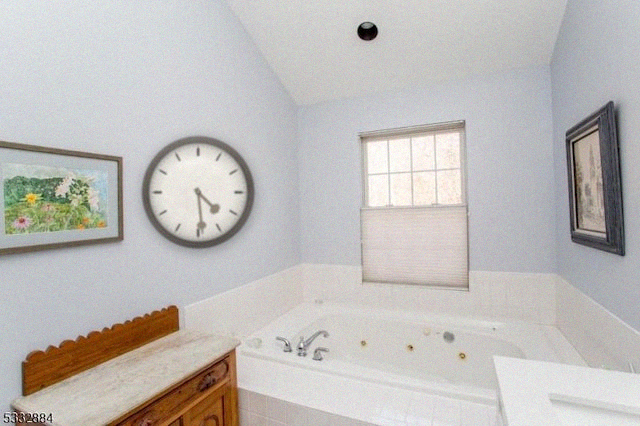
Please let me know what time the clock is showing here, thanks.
4:29
